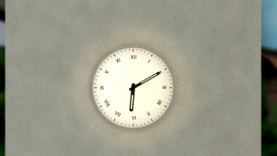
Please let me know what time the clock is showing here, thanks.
6:10
